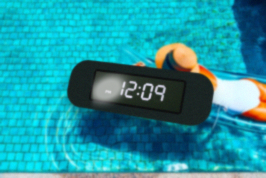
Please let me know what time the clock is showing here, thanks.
12:09
